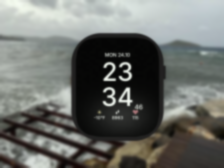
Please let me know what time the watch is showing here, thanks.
23:34
